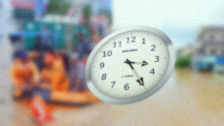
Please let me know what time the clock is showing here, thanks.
3:25
